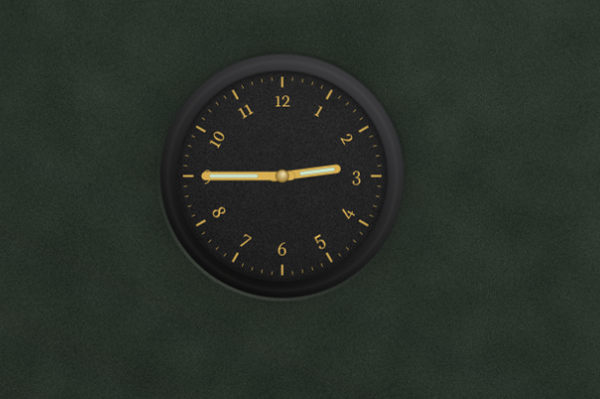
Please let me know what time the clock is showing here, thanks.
2:45
